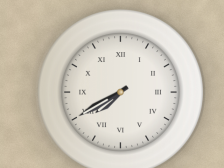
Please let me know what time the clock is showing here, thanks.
7:40
